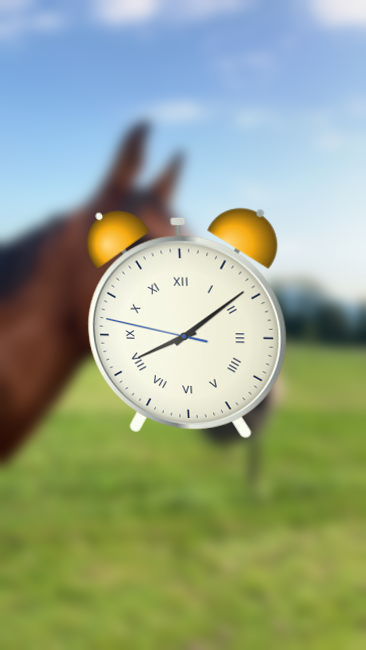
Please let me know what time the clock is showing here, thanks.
8:08:47
